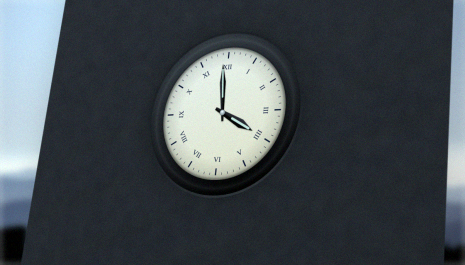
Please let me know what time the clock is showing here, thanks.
3:59
